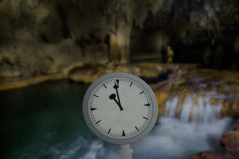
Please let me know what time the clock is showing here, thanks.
10:59
